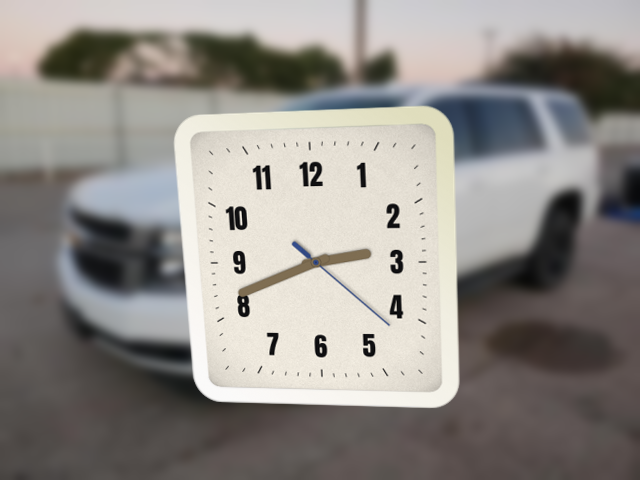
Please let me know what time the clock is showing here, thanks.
2:41:22
